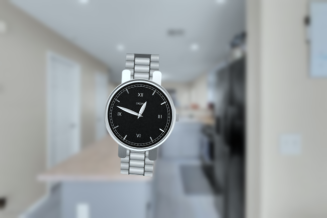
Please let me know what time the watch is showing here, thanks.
12:48
